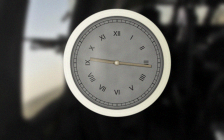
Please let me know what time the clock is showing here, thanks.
9:16
